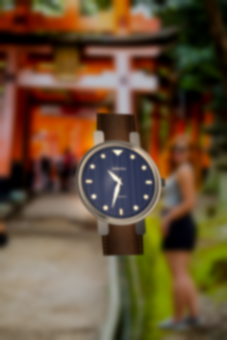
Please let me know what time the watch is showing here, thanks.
10:33
